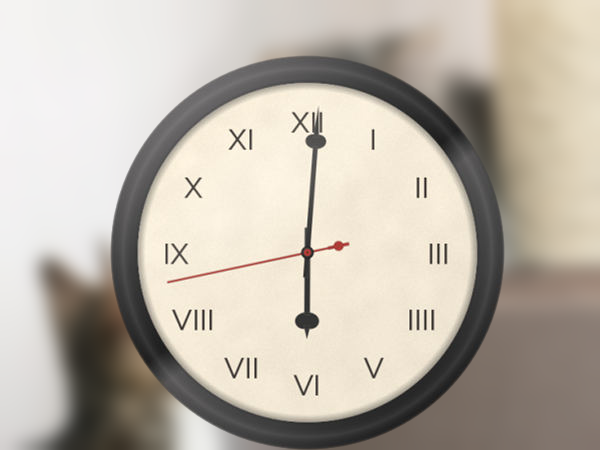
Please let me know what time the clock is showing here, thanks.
6:00:43
